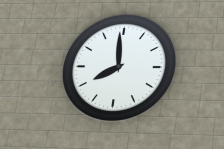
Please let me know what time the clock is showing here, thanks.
7:59
